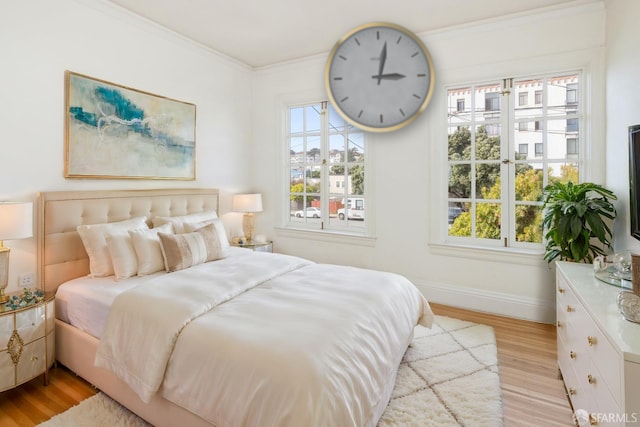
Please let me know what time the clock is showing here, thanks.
3:02
